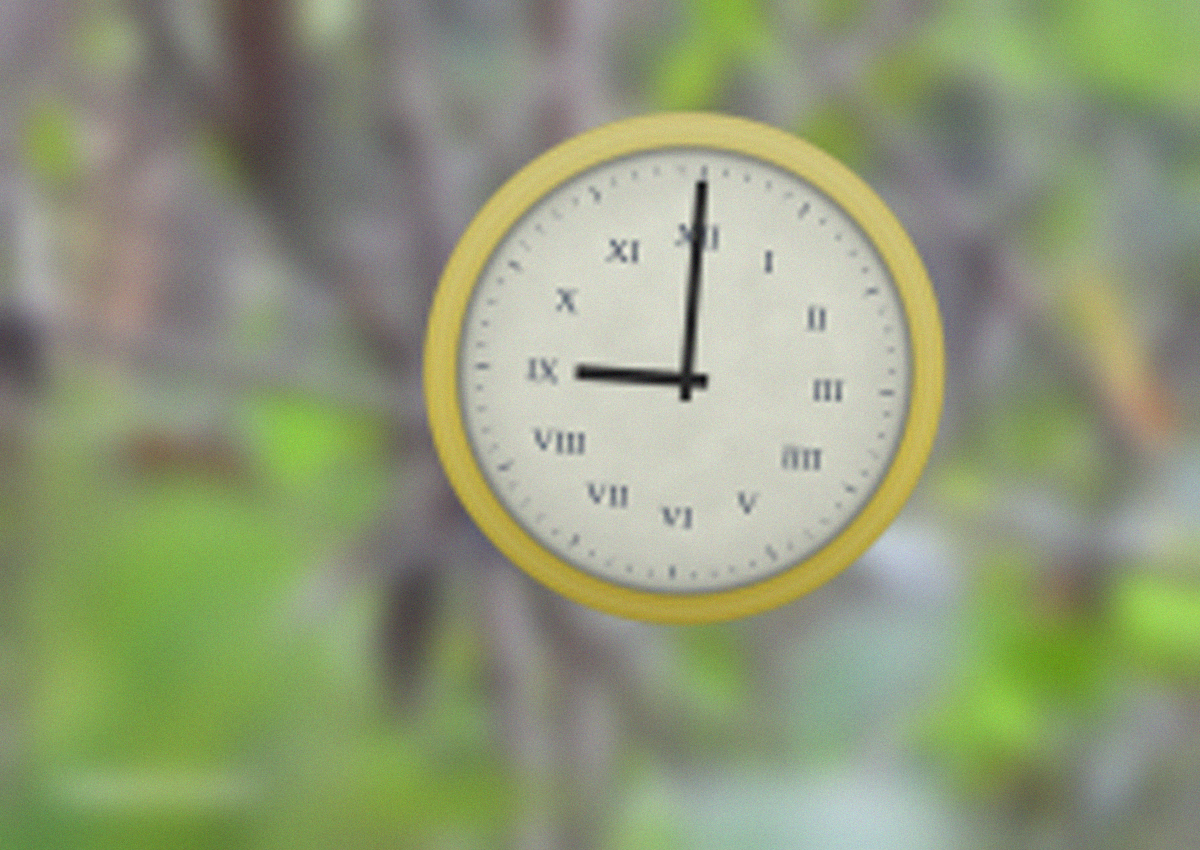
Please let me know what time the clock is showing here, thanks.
9:00
